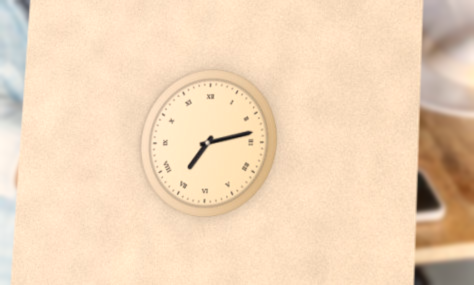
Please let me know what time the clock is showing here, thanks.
7:13
